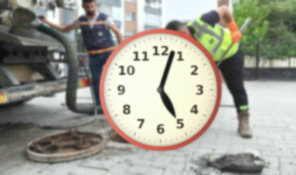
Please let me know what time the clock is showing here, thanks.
5:03
